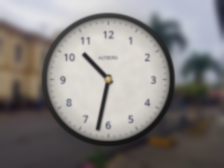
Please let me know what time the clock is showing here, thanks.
10:32
